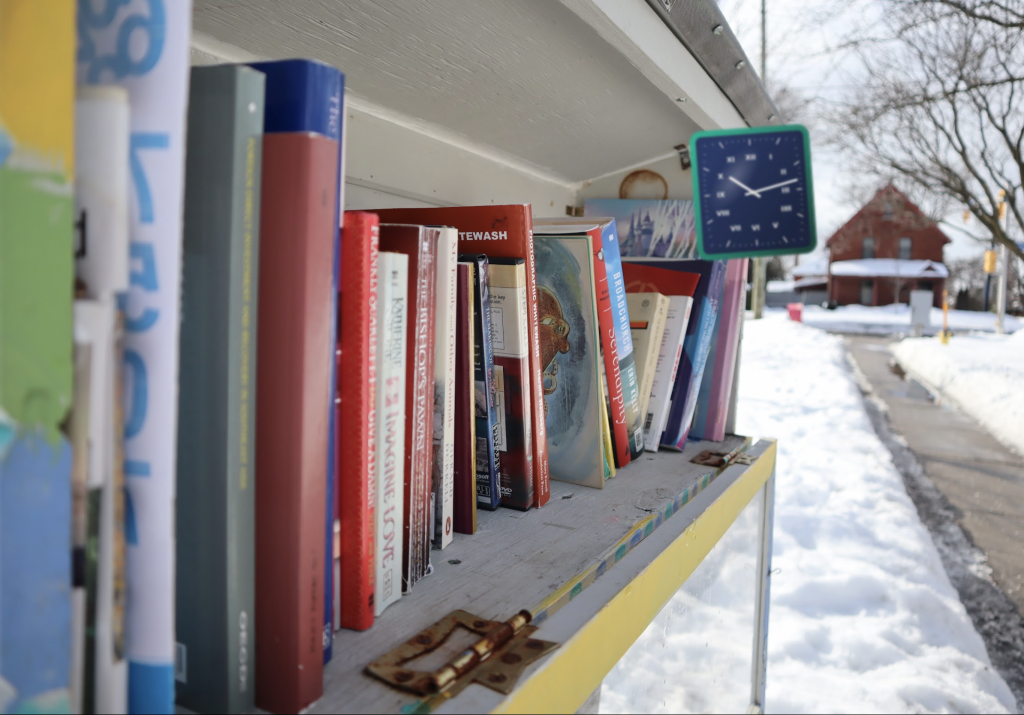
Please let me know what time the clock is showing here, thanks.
10:13
